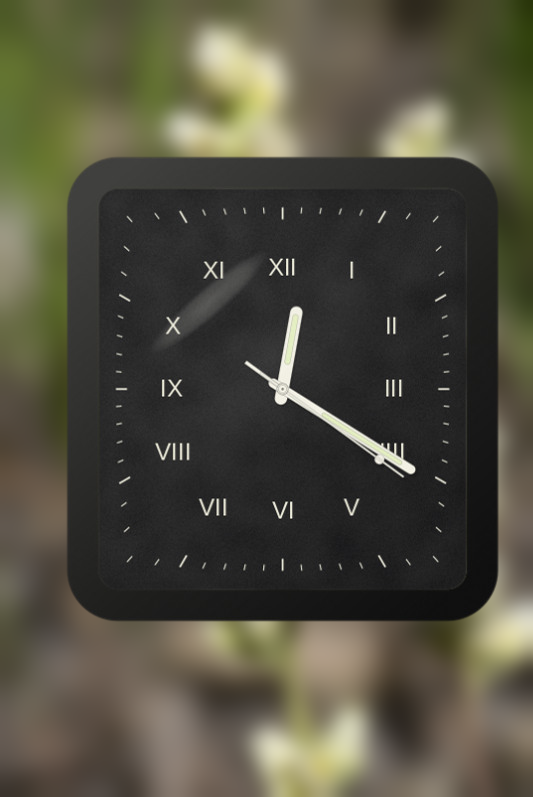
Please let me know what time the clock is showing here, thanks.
12:20:21
